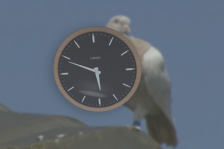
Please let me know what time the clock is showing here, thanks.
5:49
